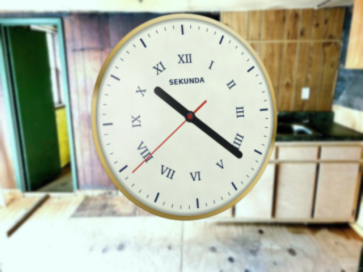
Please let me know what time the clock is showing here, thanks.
10:21:39
